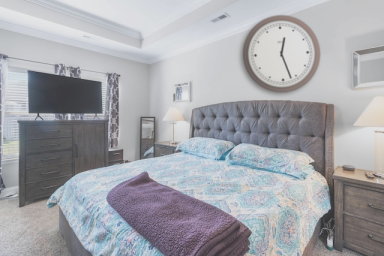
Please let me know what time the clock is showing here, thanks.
12:27
